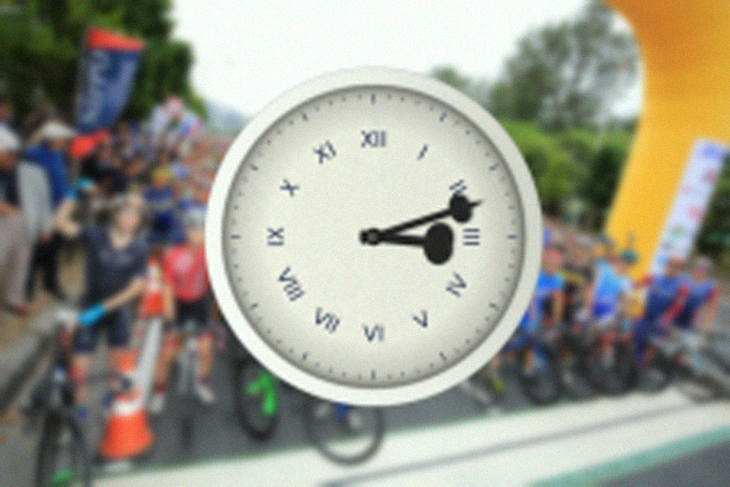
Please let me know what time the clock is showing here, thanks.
3:12
